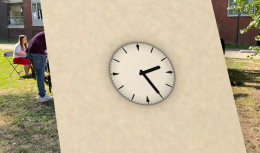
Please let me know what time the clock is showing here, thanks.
2:25
